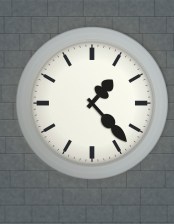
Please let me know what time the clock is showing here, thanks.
1:23
